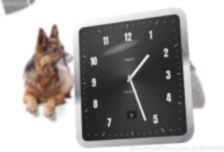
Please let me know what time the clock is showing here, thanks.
1:27
